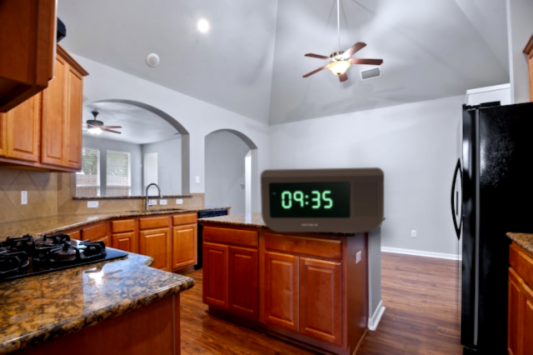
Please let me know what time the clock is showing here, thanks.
9:35
